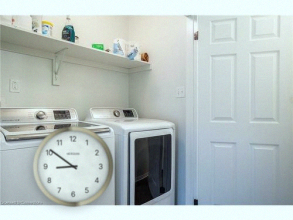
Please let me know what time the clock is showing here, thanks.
8:51
